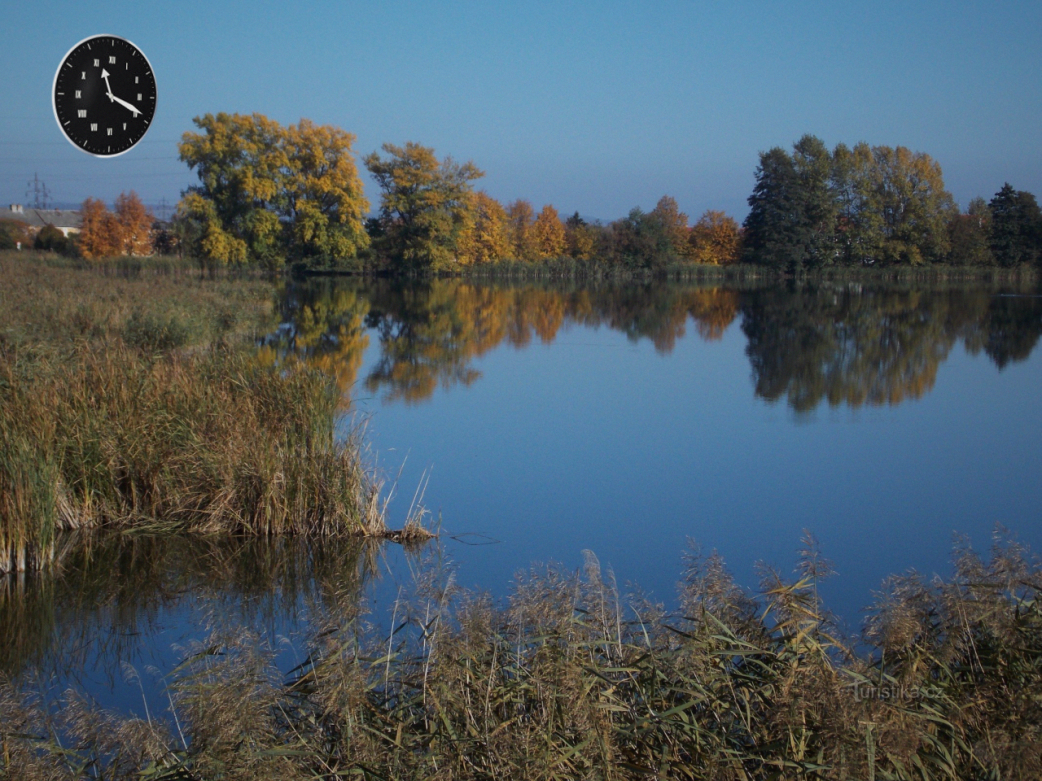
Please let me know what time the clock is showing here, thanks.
11:19
